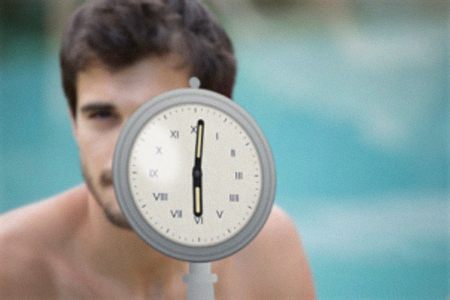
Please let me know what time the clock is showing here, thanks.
6:01
